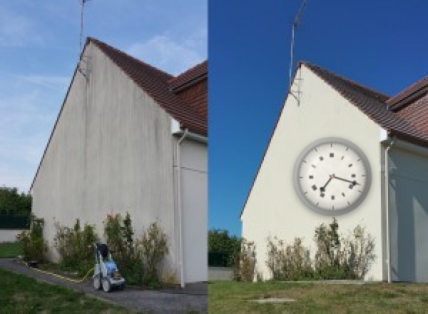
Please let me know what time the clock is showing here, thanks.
7:18
